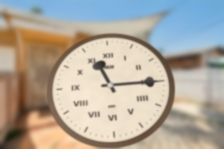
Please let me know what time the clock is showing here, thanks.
11:15
